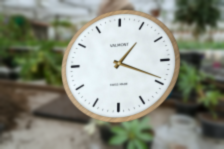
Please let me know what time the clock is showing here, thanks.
1:19
